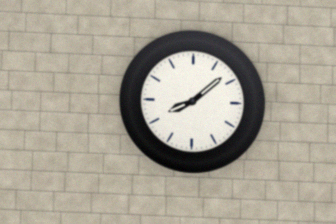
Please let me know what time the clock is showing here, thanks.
8:08
